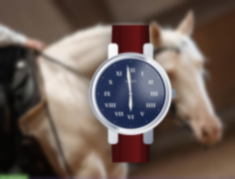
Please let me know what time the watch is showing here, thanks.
5:59
